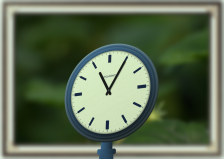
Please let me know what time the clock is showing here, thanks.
11:05
